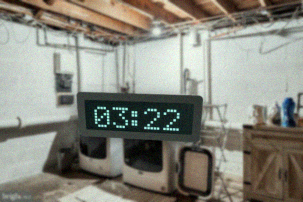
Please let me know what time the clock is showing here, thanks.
3:22
